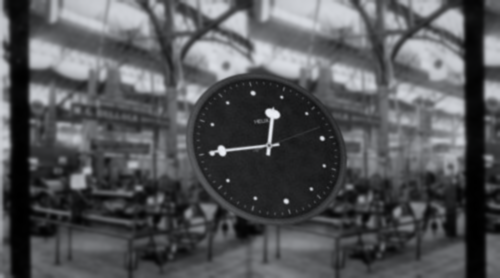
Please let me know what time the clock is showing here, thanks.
12:45:13
